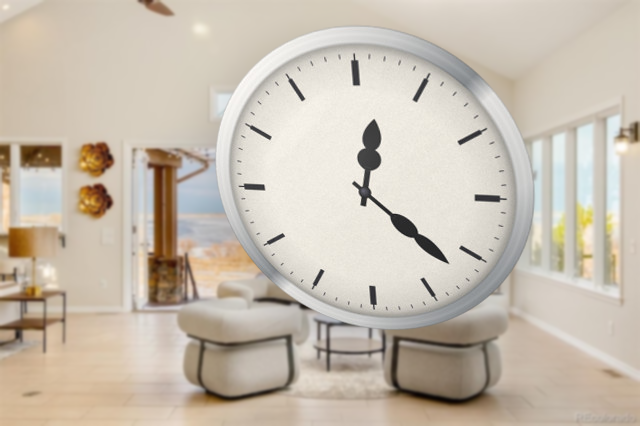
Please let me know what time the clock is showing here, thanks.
12:22
